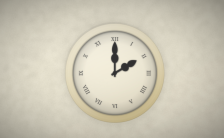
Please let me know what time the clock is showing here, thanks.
2:00
